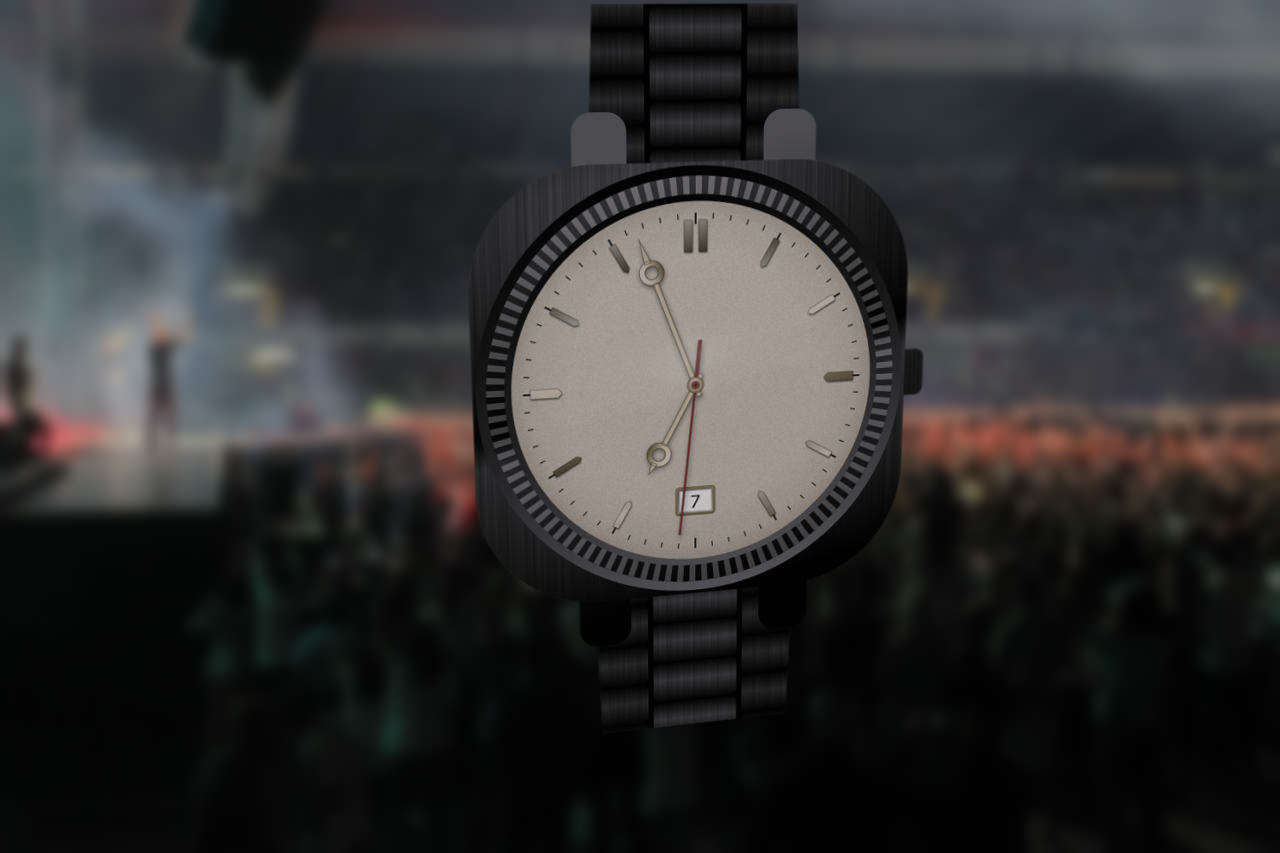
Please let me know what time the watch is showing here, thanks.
6:56:31
